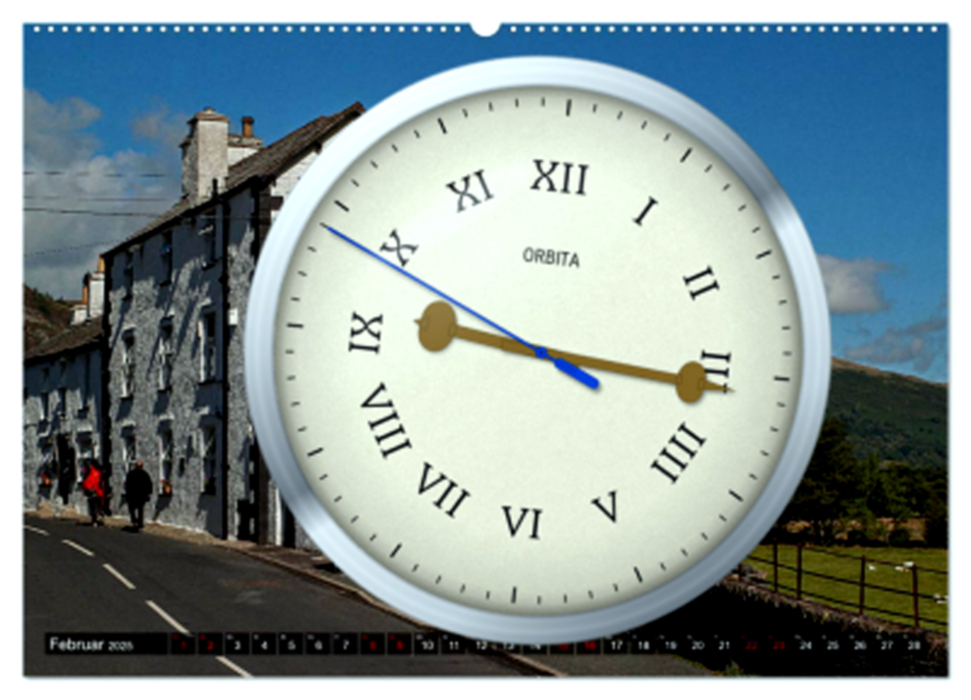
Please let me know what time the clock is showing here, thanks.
9:15:49
